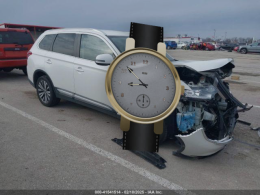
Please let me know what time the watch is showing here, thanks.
8:52
